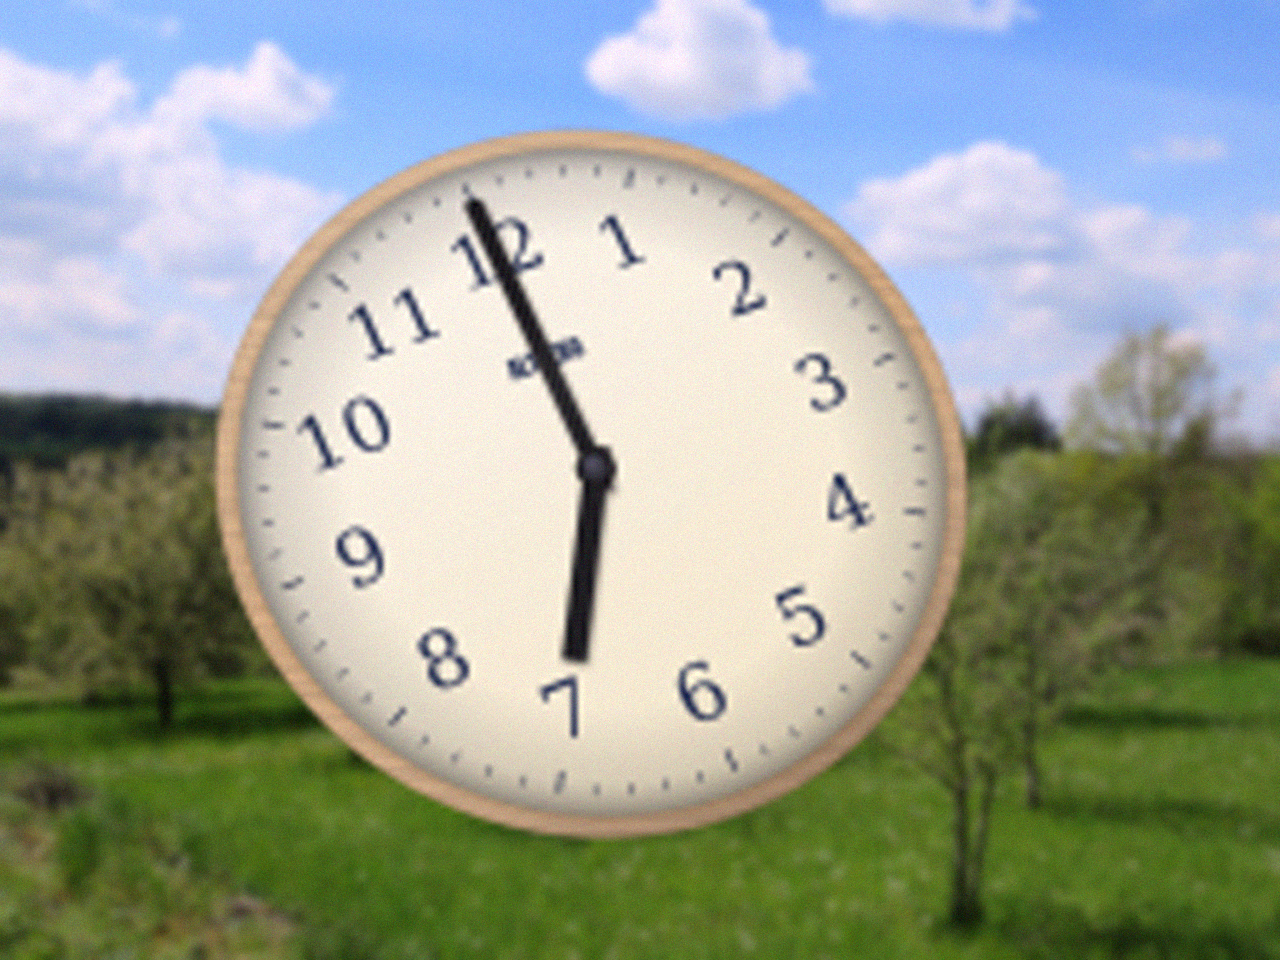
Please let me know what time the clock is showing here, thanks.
7:00
